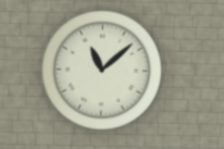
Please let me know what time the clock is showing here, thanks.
11:08
